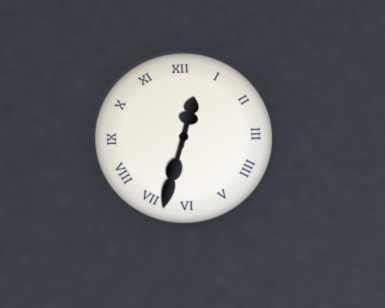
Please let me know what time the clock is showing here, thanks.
12:33
